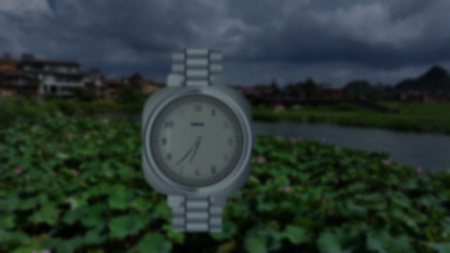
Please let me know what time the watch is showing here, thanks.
6:37
